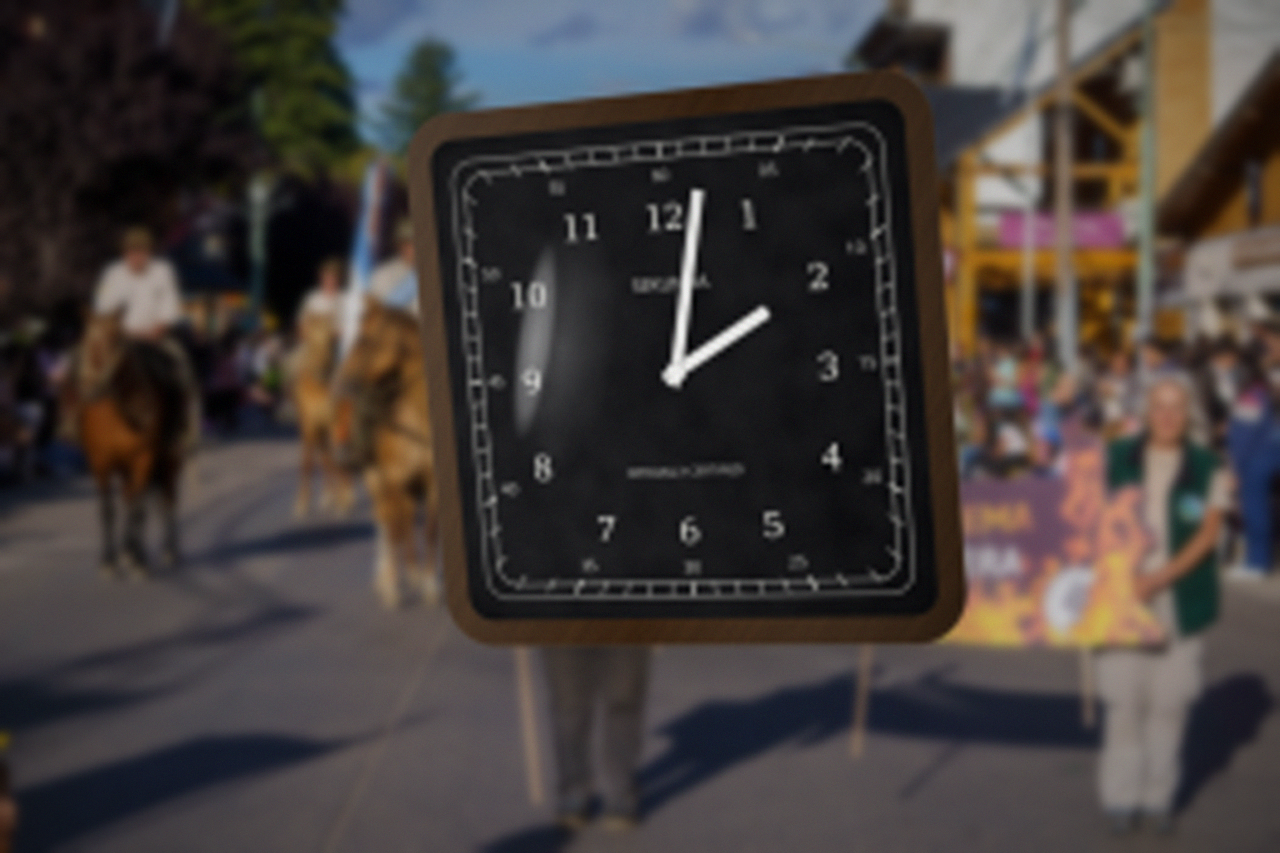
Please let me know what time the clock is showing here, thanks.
2:02
